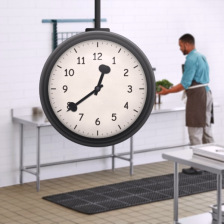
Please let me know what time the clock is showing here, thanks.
12:39
